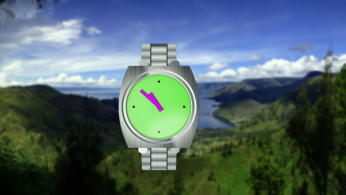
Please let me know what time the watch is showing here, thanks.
10:52
